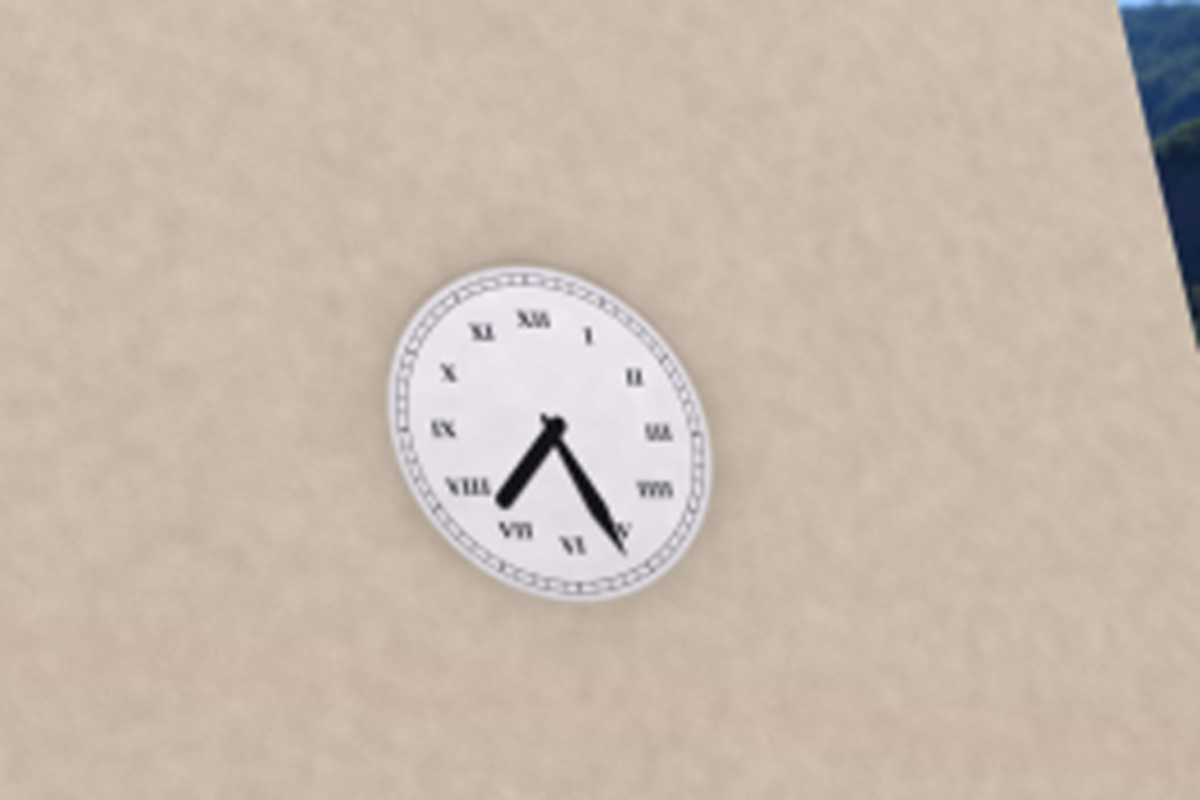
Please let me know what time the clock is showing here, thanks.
7:26
